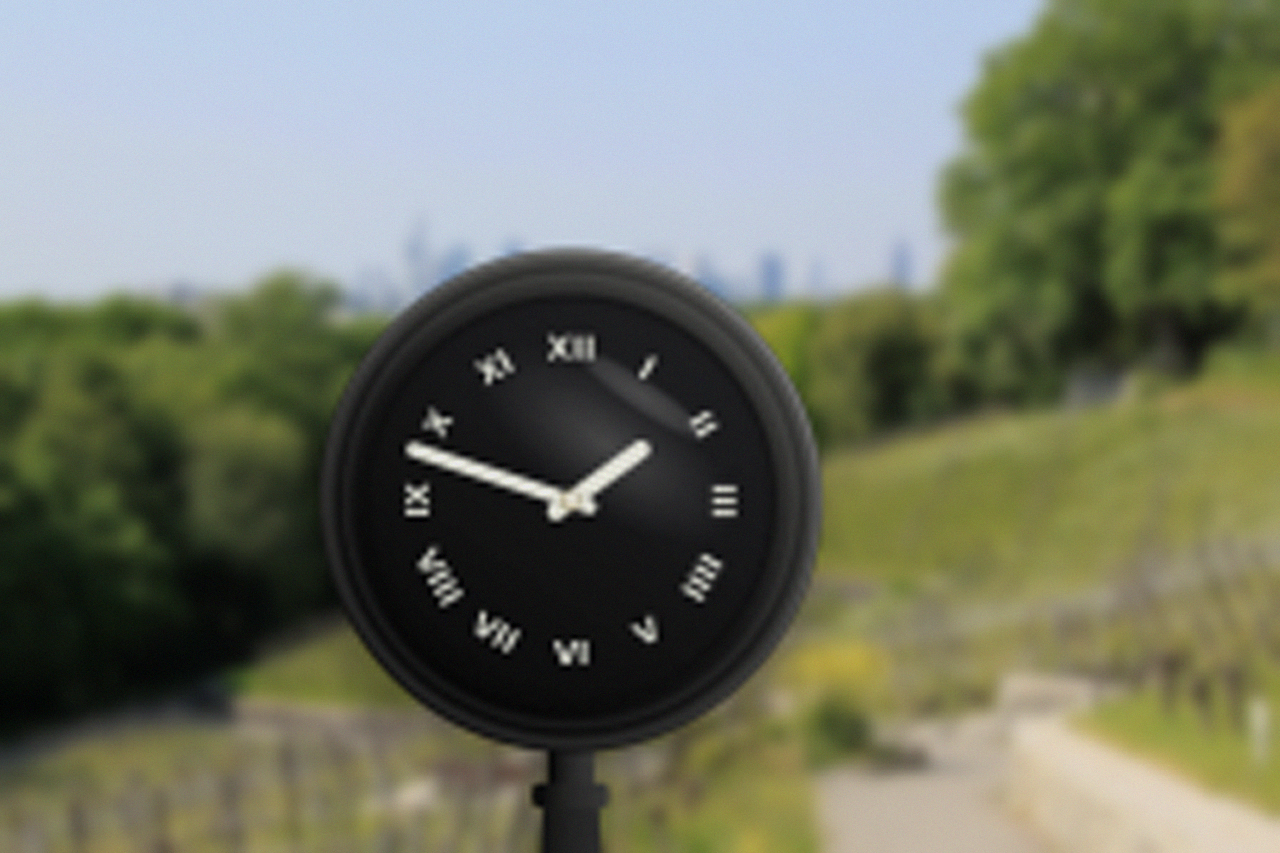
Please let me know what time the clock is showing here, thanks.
1:48
